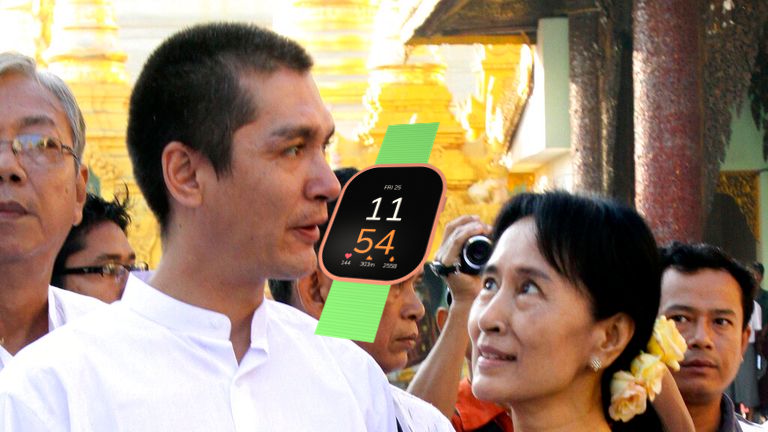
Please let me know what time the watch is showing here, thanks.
11:54
